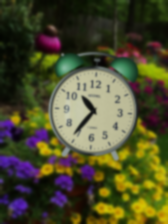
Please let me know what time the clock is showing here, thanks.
10:36
